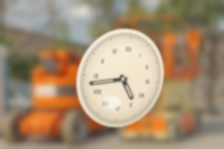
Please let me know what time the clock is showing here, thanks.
4:43
